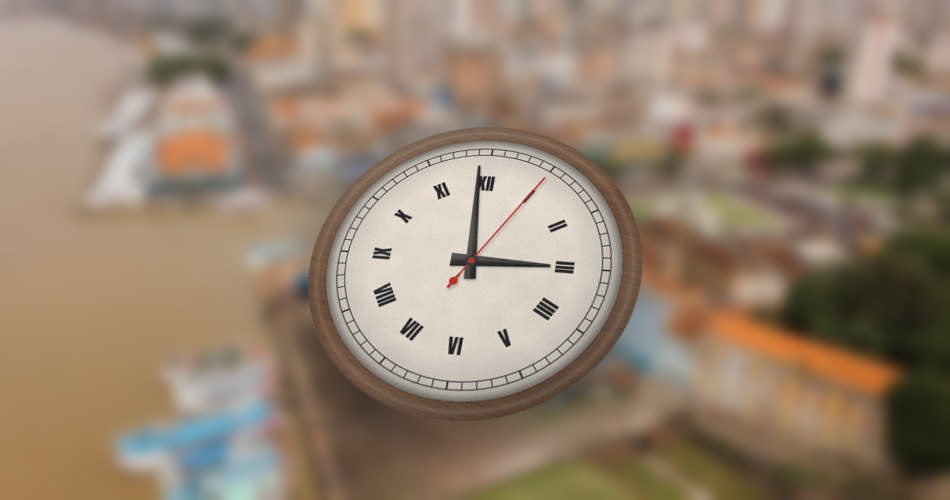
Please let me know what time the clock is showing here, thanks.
2:59:05
